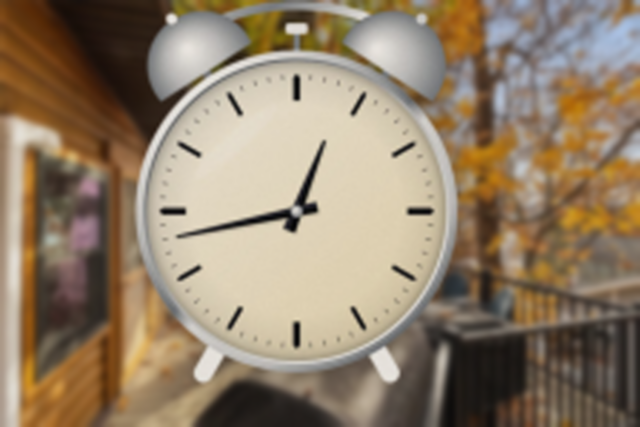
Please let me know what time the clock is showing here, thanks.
12:43
